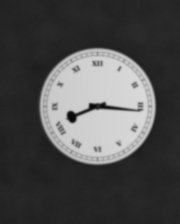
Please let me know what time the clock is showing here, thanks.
8:16
